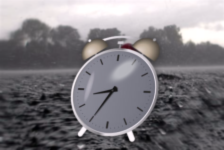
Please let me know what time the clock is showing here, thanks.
8:35
